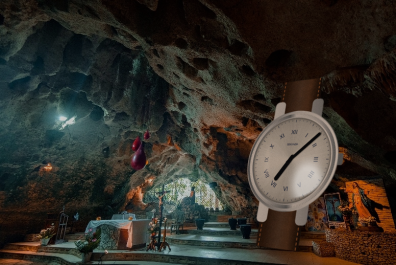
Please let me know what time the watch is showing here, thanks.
7:08
